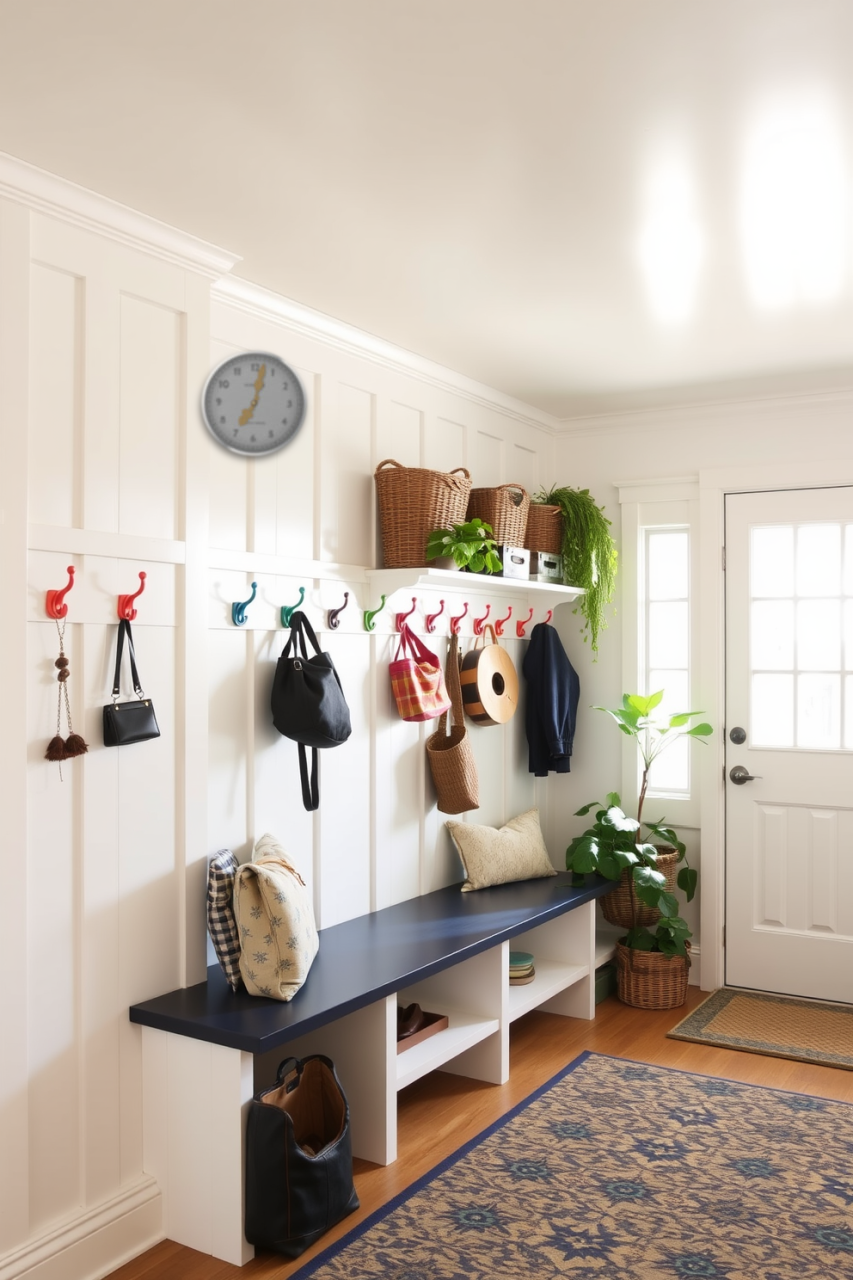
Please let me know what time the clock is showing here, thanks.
7:02
